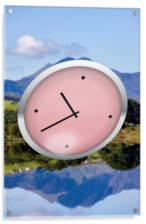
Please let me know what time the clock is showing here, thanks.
10:39
